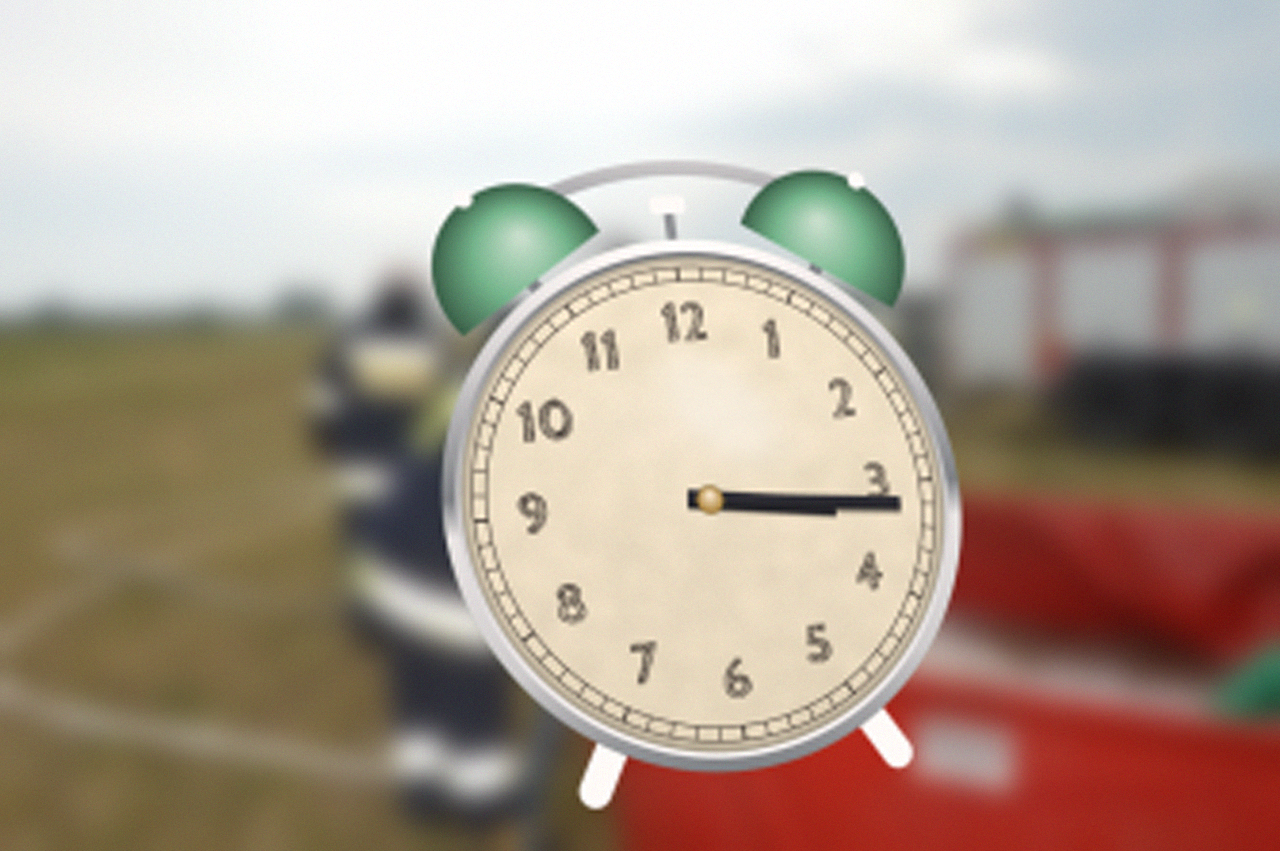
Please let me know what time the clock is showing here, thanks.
3:16
